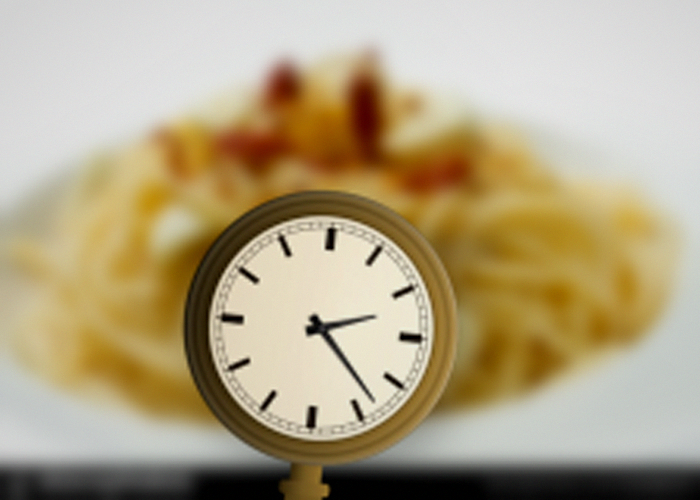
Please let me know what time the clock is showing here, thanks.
2:23
